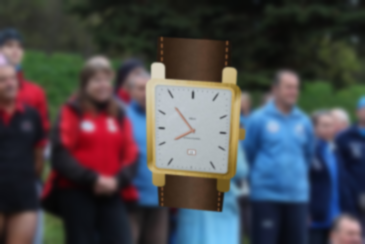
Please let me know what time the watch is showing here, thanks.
7:54
